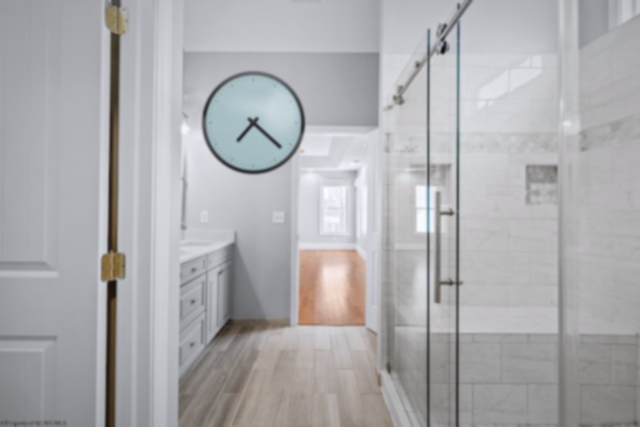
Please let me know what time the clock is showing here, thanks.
7:22
